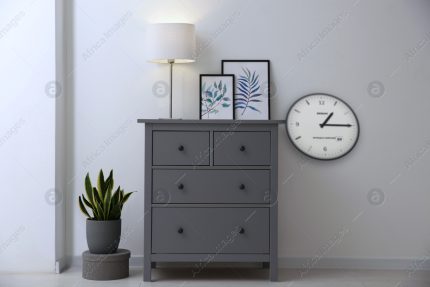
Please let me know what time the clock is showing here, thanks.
1:15
